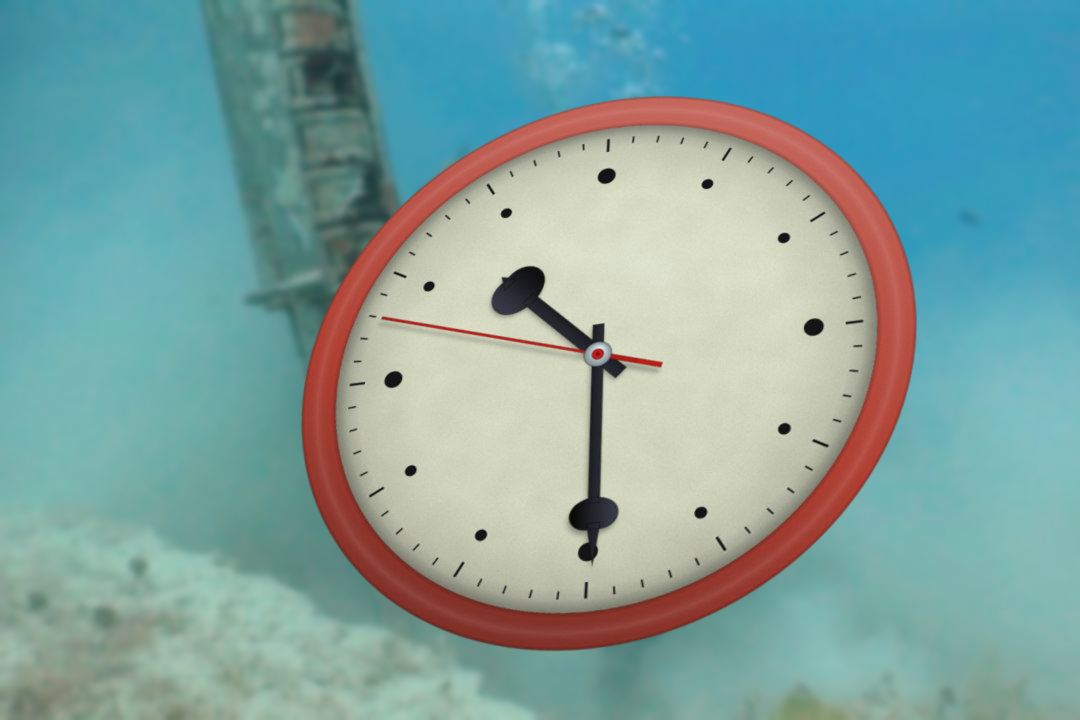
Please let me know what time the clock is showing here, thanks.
10:29:48
